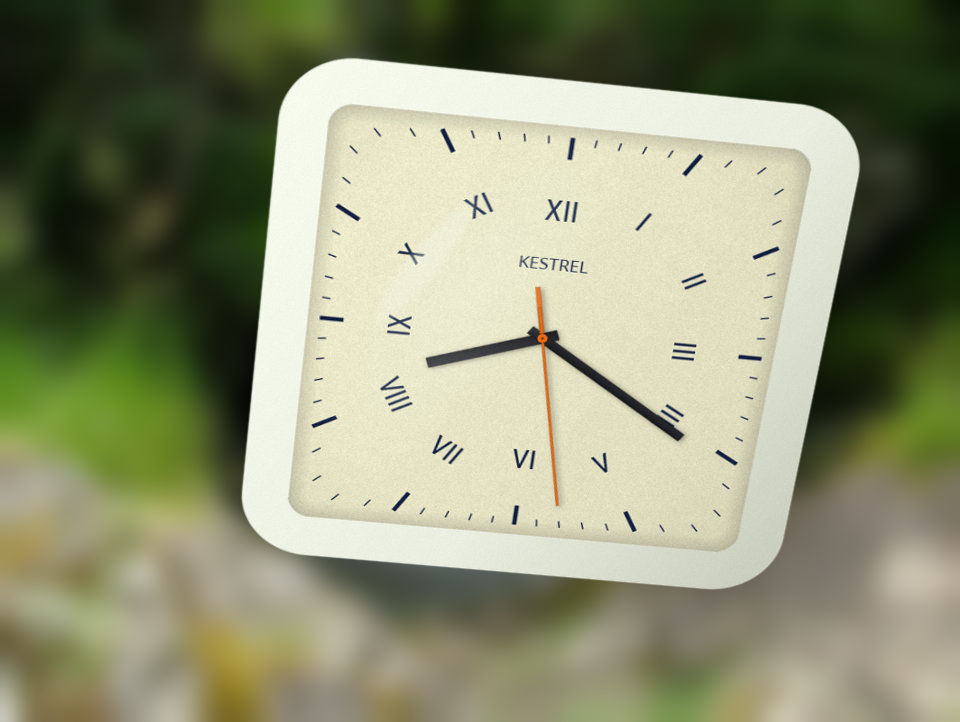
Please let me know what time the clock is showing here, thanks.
8:20:28
